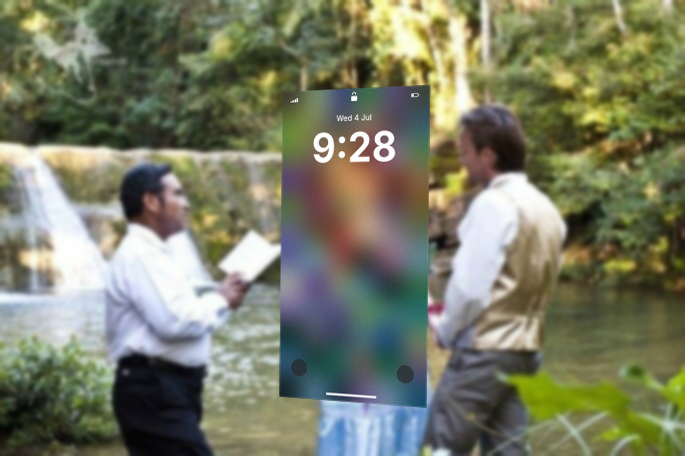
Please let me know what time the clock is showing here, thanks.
9:28
